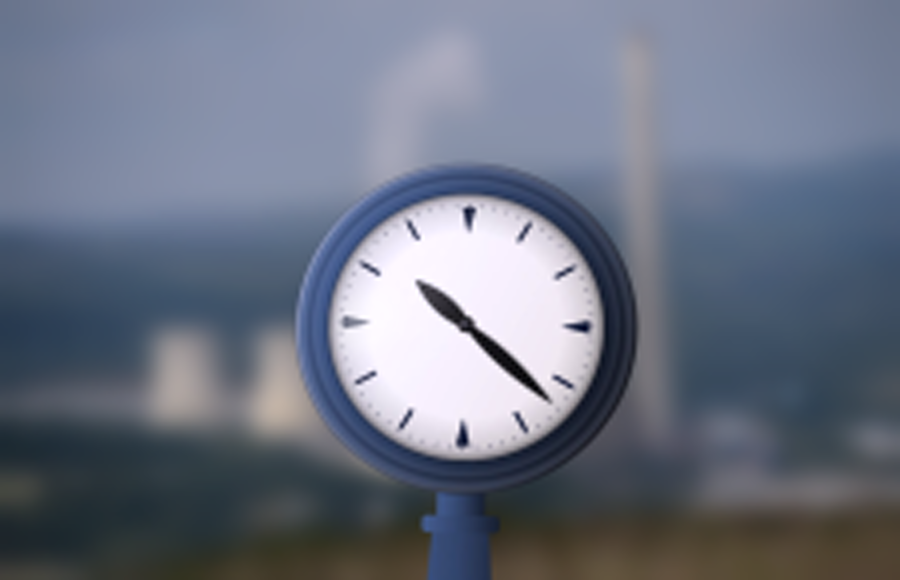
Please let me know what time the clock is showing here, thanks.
10:22
